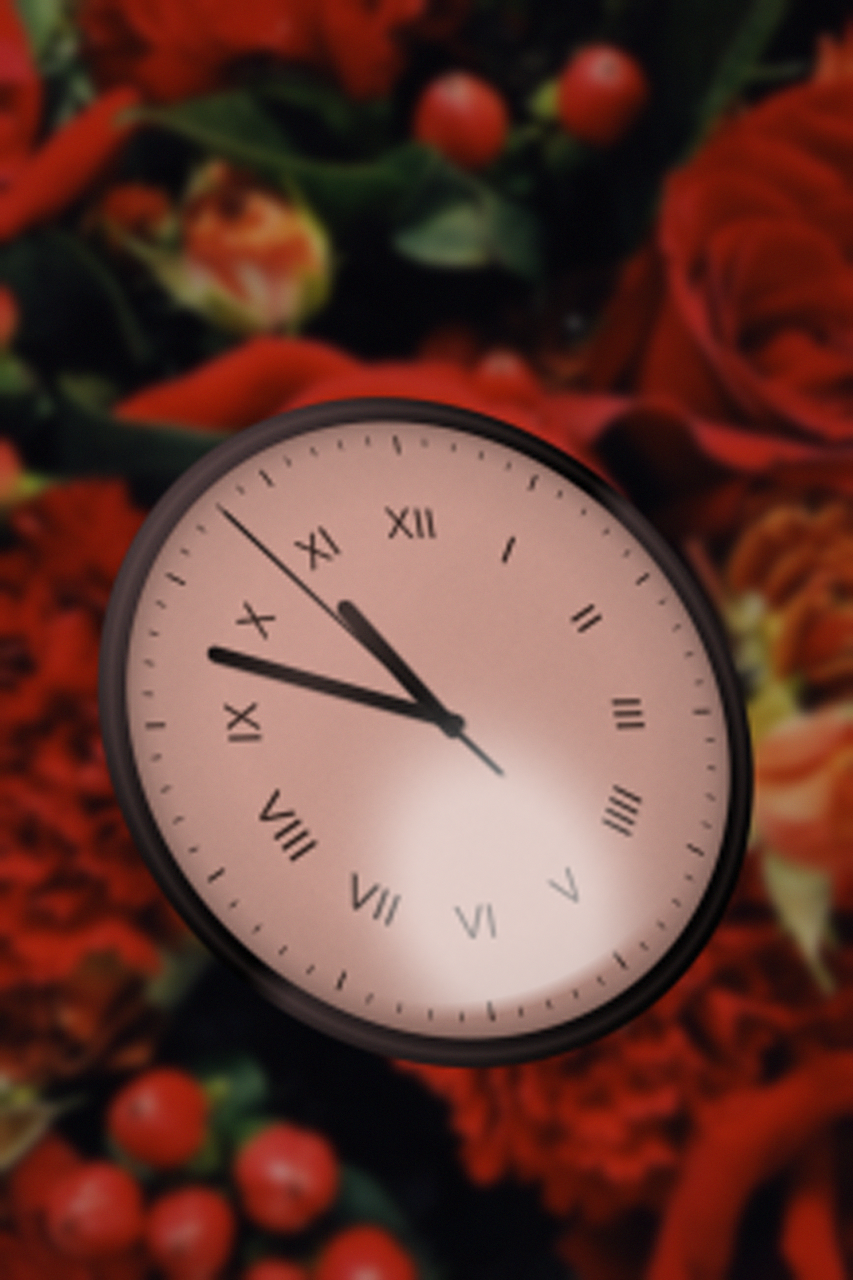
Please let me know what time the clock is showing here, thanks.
10:47:53
